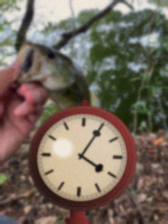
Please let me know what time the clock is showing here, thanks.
4:05
